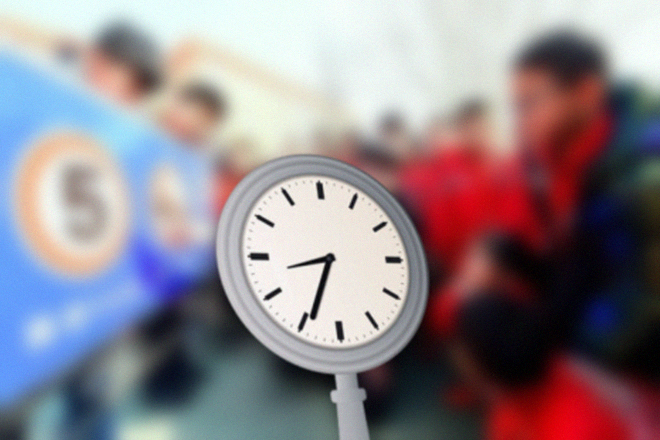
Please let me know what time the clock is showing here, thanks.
8:34
